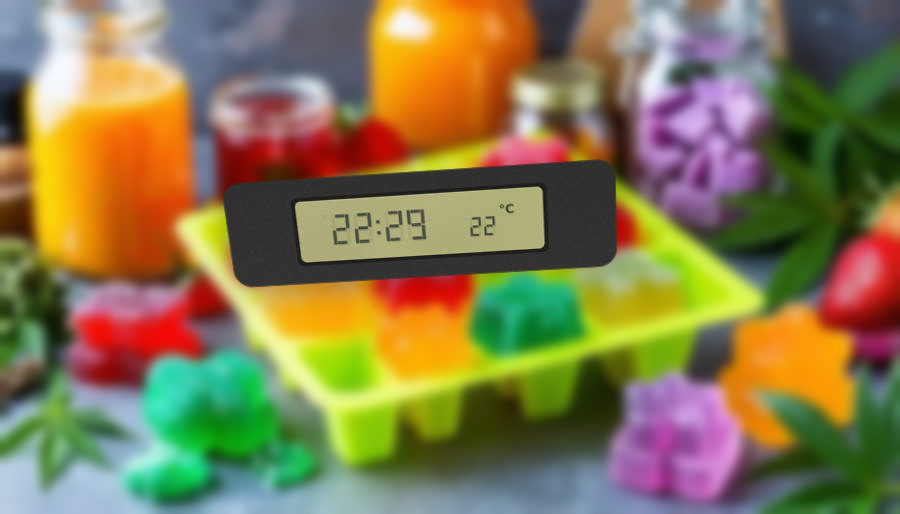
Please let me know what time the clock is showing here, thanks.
22:29
